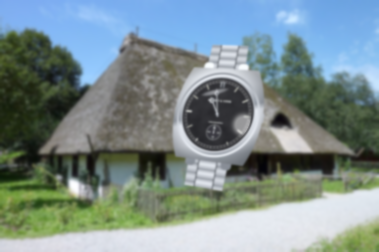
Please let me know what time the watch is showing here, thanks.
10:58
